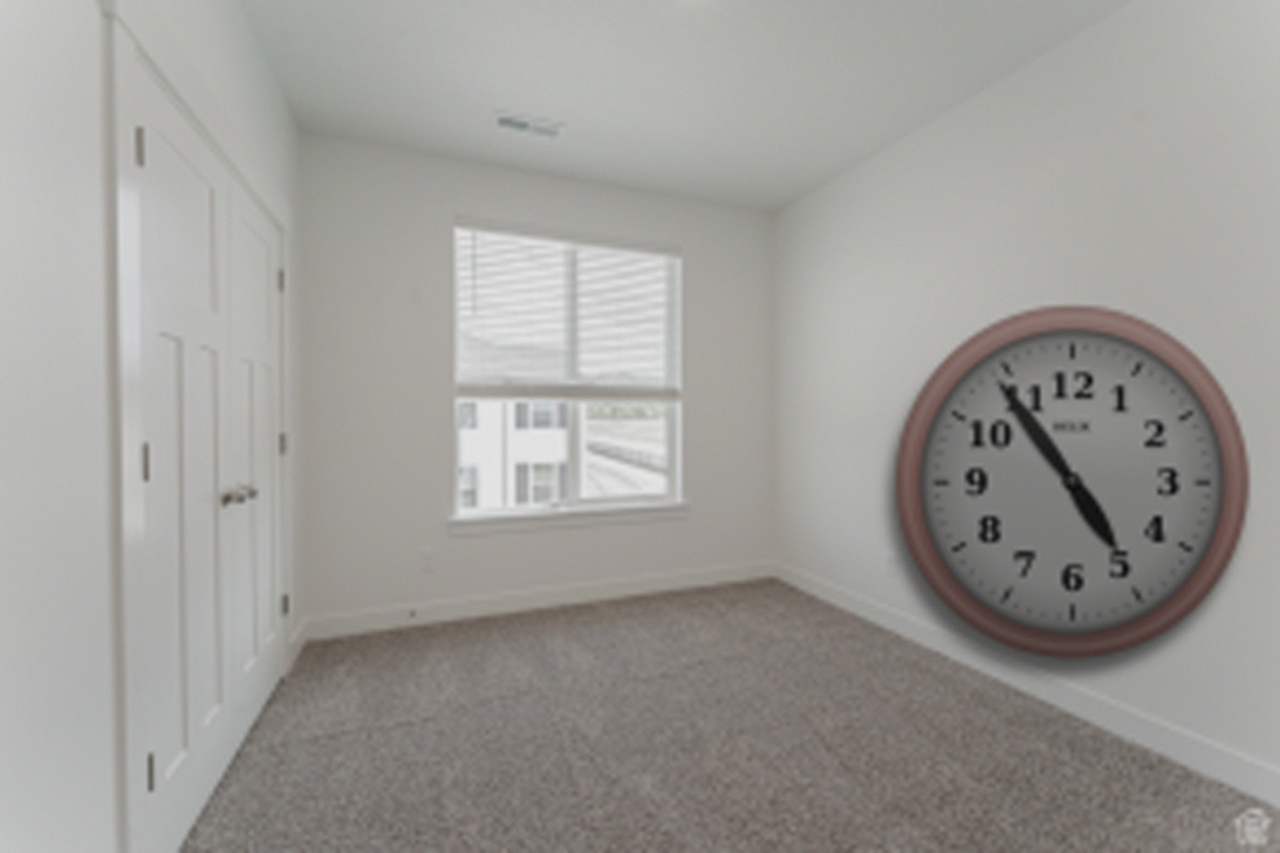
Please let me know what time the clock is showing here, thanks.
4:54
